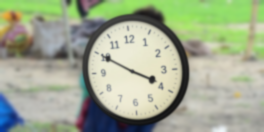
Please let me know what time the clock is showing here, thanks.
3:50
